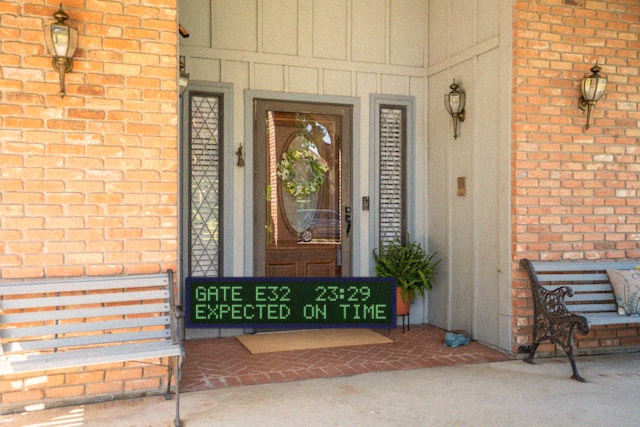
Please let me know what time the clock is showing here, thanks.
23:29
